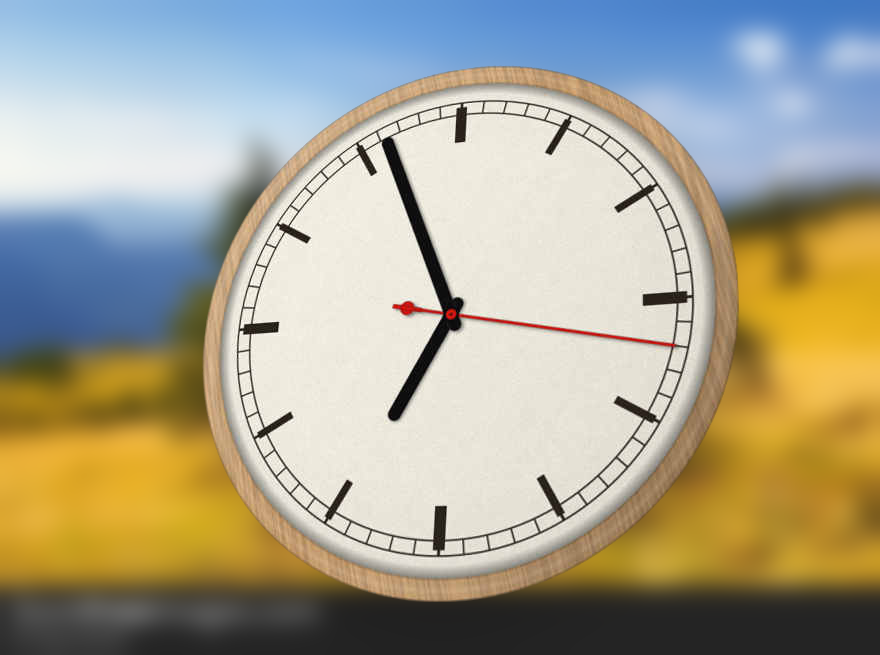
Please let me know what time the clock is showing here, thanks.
6:56:17
